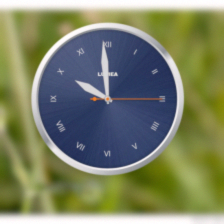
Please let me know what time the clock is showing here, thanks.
9:59:15
